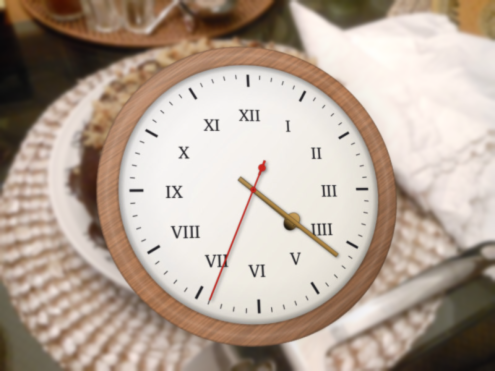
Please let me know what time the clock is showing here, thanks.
4:21:34
